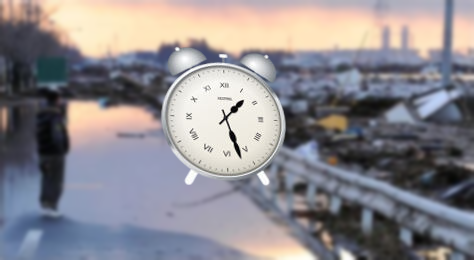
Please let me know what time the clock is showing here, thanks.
1:27
